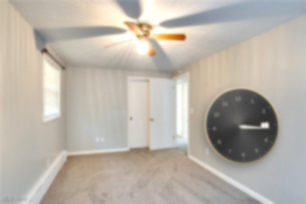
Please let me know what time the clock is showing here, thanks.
3:16
